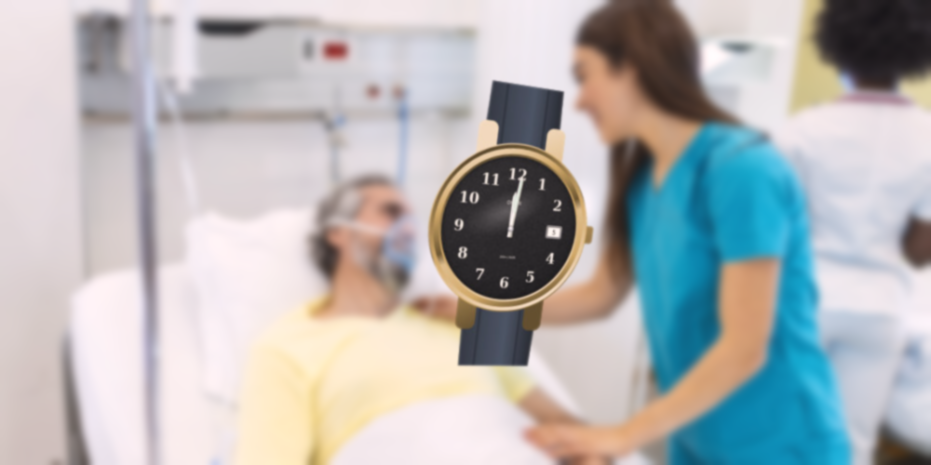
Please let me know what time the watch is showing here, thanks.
12:01
